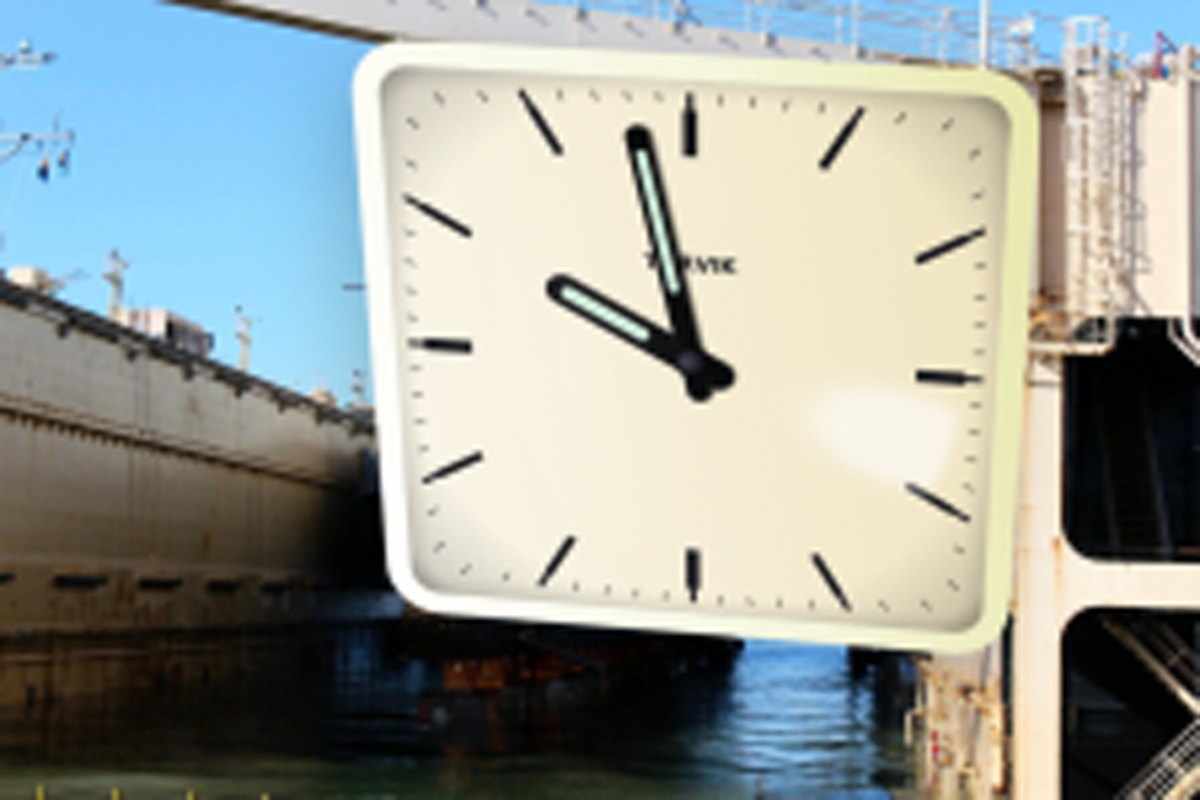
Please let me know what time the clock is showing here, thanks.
9:58
